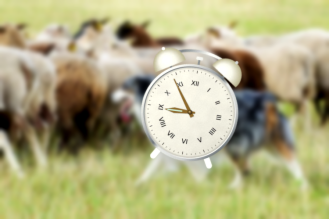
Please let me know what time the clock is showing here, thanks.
8:54
